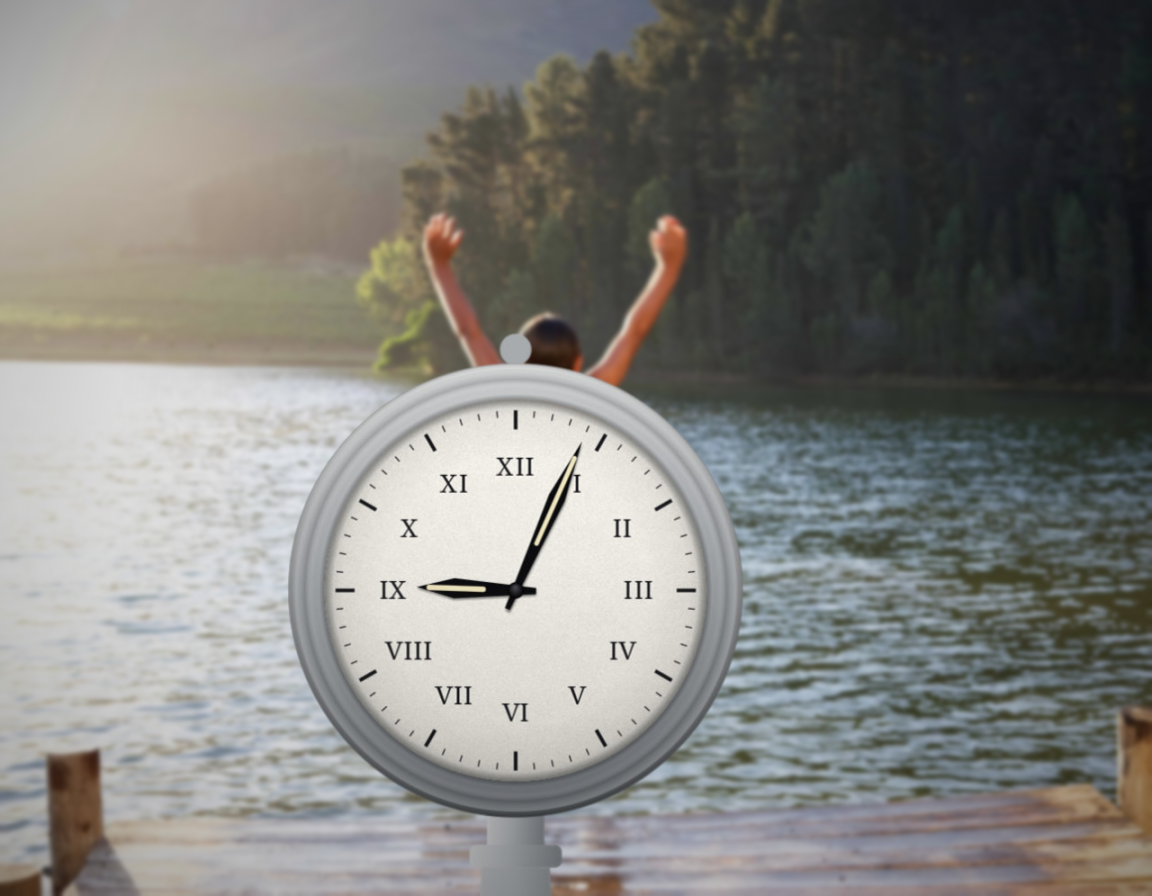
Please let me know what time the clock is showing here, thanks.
9:04
